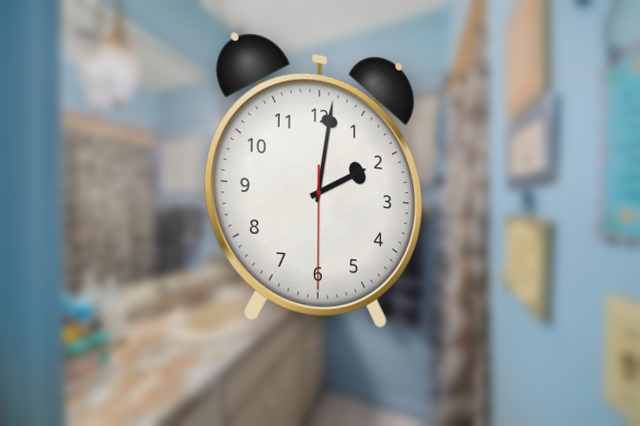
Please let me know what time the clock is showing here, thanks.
2:01:30
